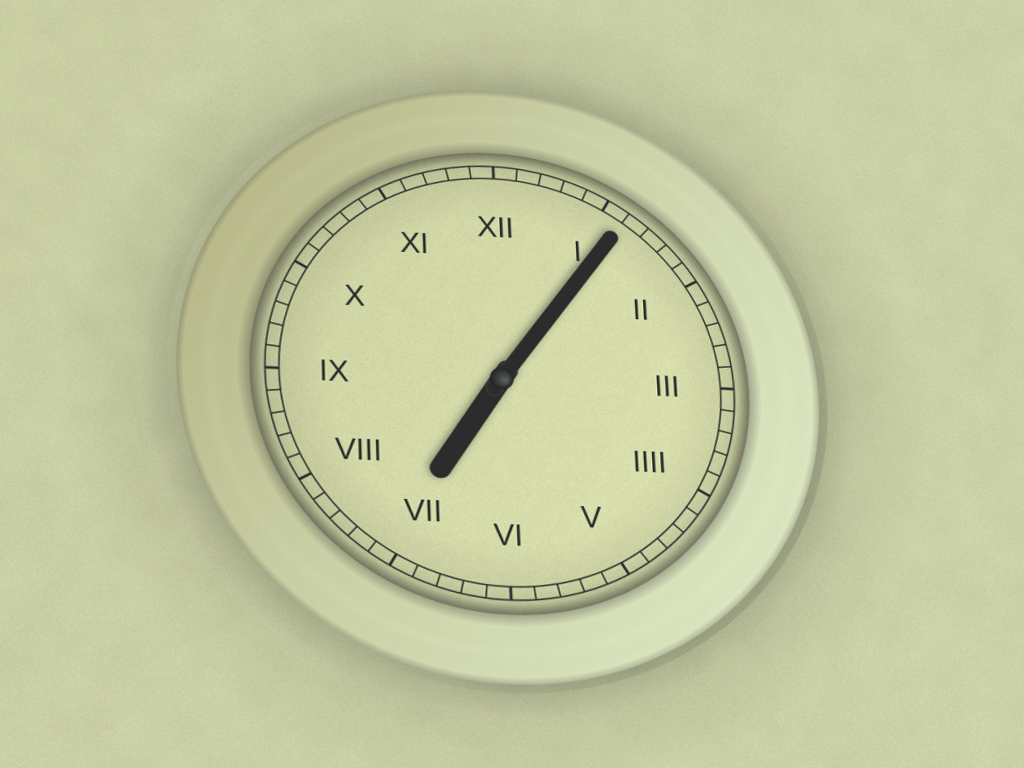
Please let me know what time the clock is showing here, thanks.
7:06
